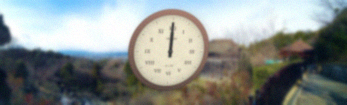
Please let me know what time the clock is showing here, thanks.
12:00
